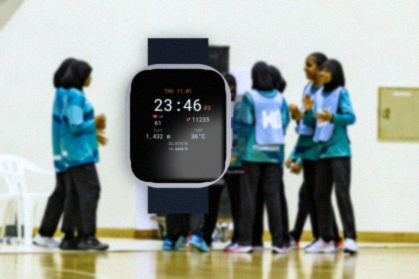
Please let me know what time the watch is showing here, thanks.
23:46
